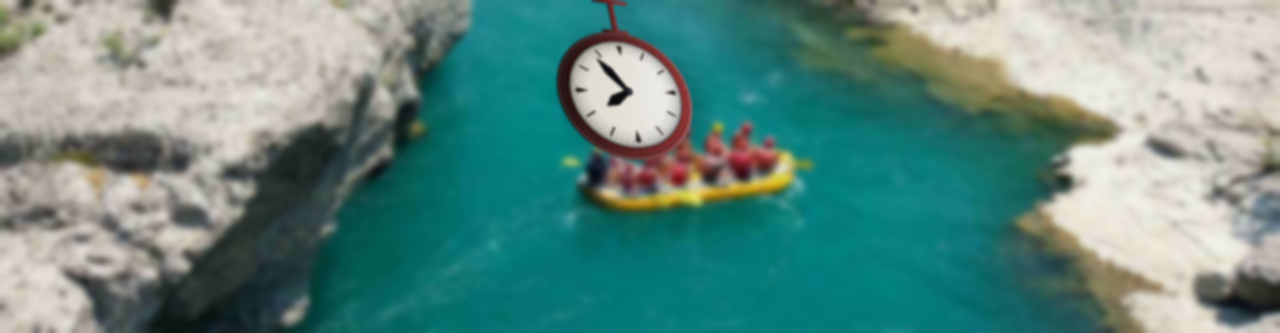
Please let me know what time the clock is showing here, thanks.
7:54
